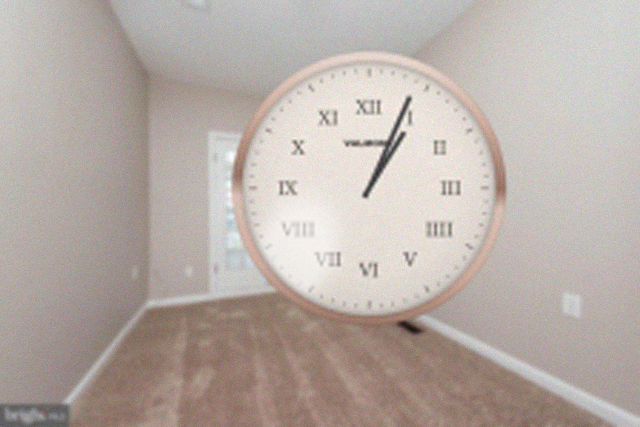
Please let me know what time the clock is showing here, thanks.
1:04
